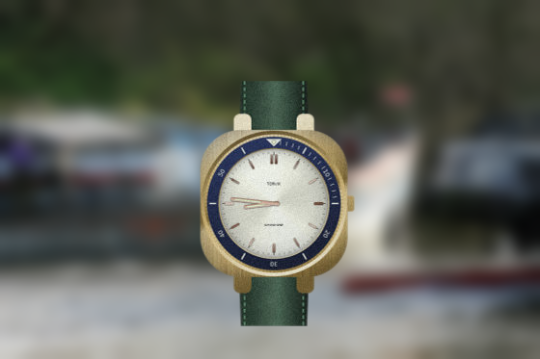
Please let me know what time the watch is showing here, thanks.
8:46
